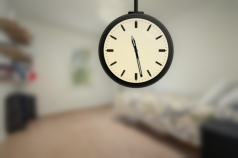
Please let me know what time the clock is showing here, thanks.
11:28
